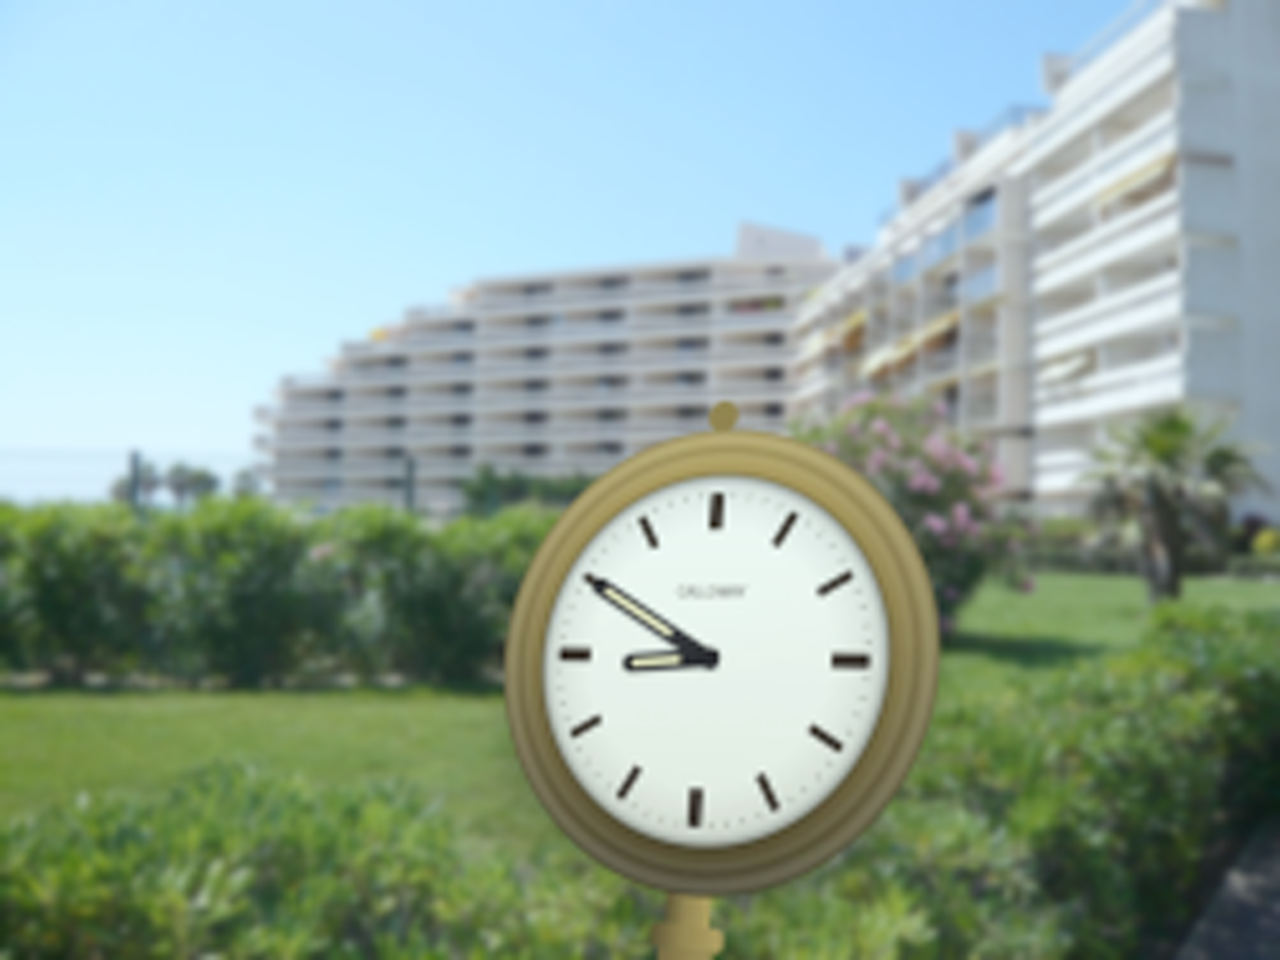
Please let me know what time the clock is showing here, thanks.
8:50
